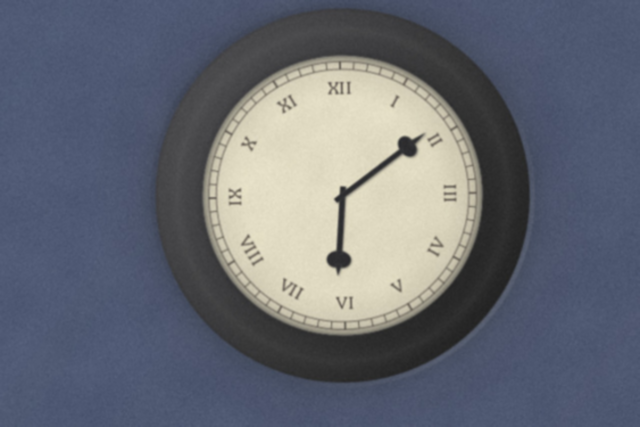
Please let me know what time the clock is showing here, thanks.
6:09
